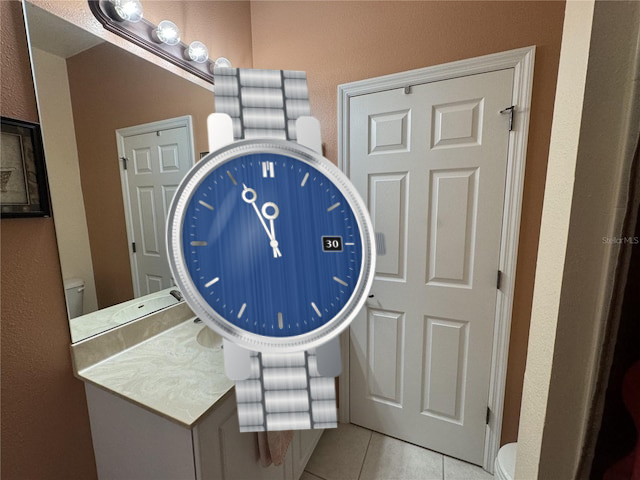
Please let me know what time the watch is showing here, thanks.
11:56
